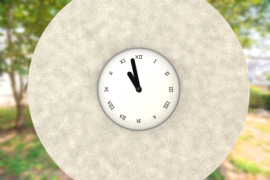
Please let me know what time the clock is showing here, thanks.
10:58
